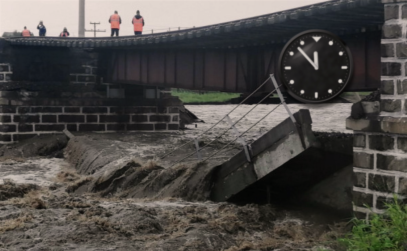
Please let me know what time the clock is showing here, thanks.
11:53
